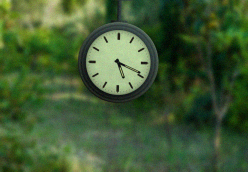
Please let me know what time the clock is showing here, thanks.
5:19
